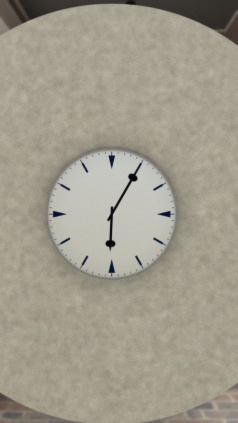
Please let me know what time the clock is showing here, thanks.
6:05
